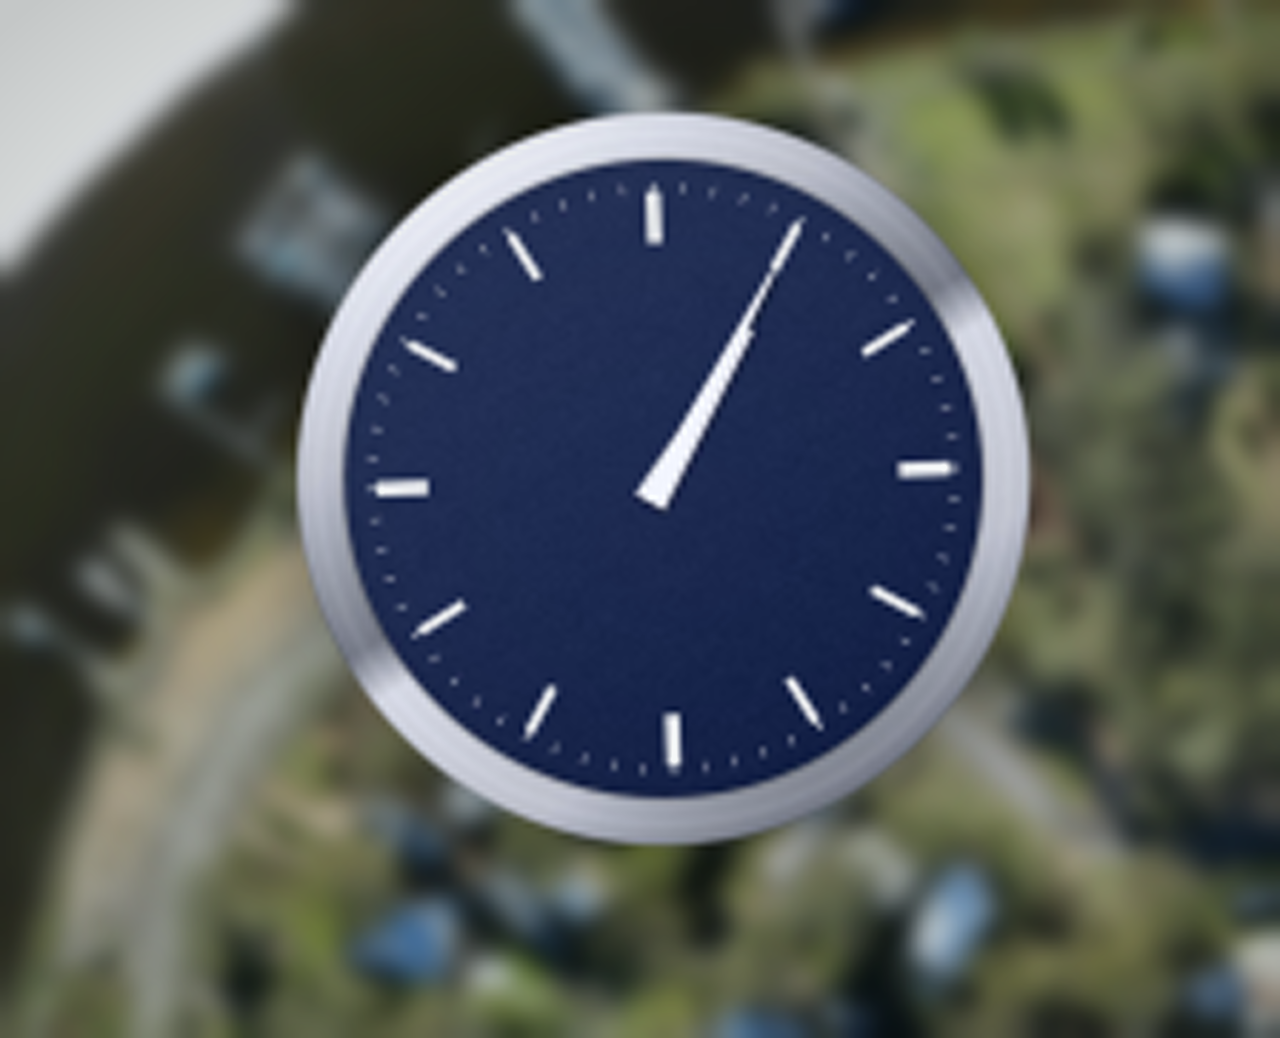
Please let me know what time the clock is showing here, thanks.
1:05
